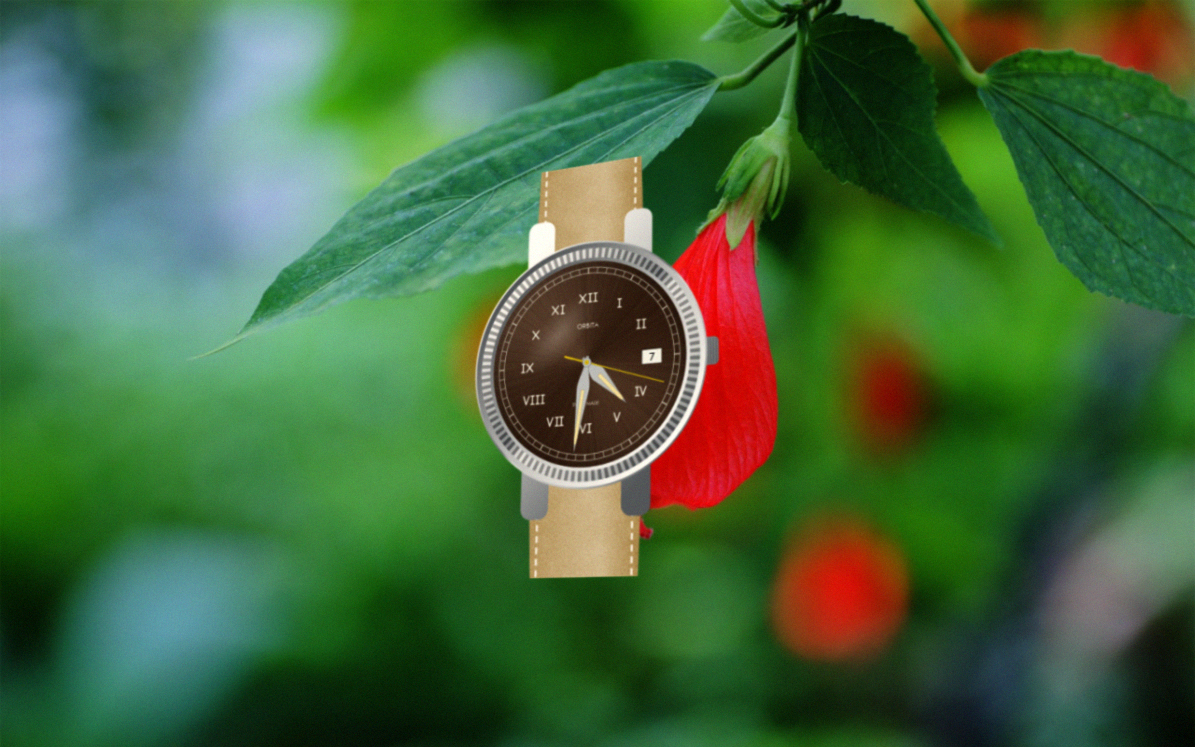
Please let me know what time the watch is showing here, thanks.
4:31:18
